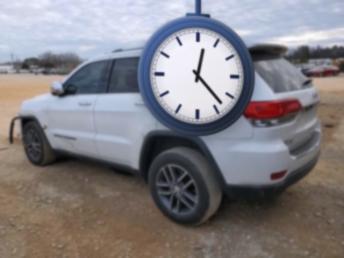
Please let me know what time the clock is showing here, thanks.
12:23
